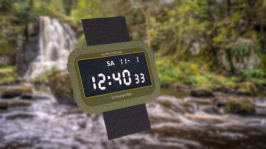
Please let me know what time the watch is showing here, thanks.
12:40:33
